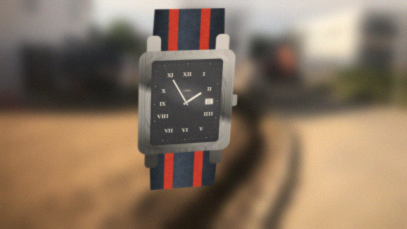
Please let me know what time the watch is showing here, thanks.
1:55
